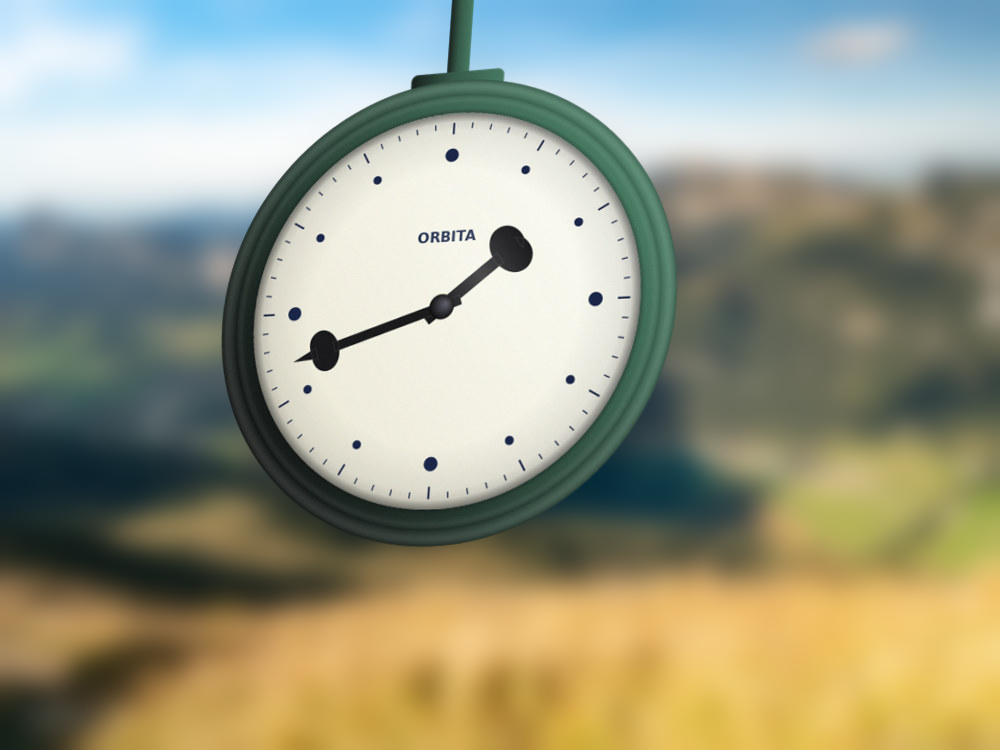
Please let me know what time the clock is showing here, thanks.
1:42
